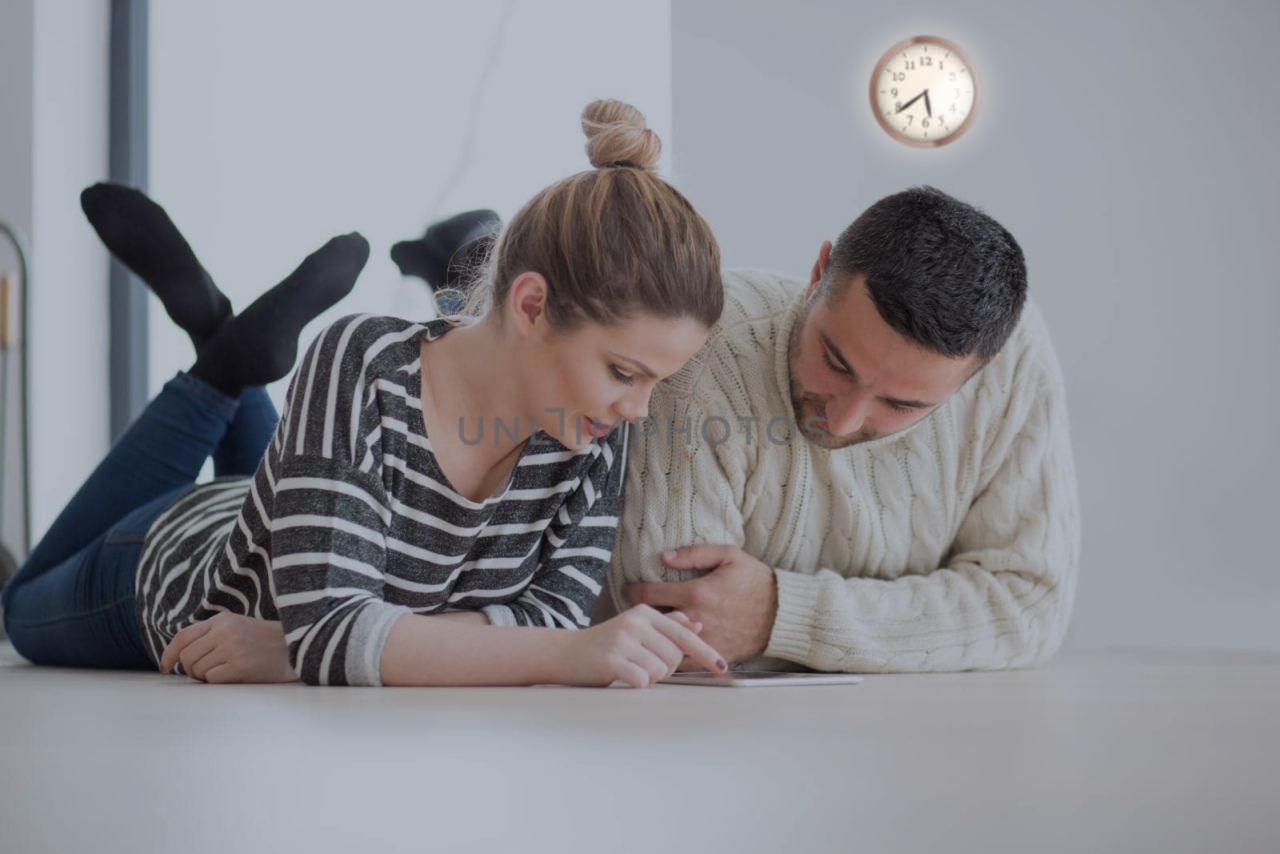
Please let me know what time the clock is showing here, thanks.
5:39
